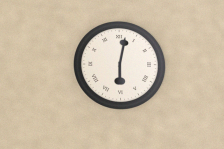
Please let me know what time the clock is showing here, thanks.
6:02
